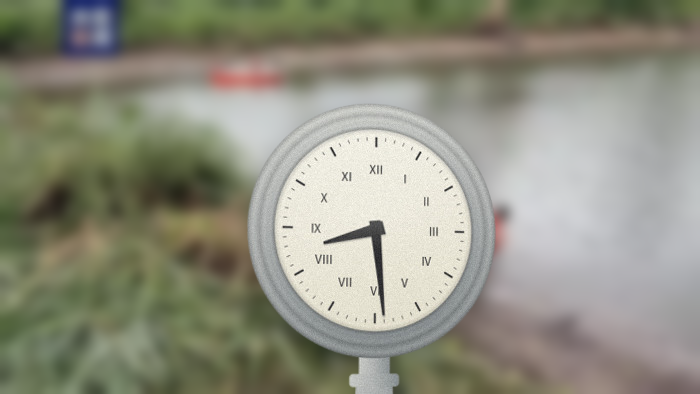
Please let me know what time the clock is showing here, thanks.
8:29
